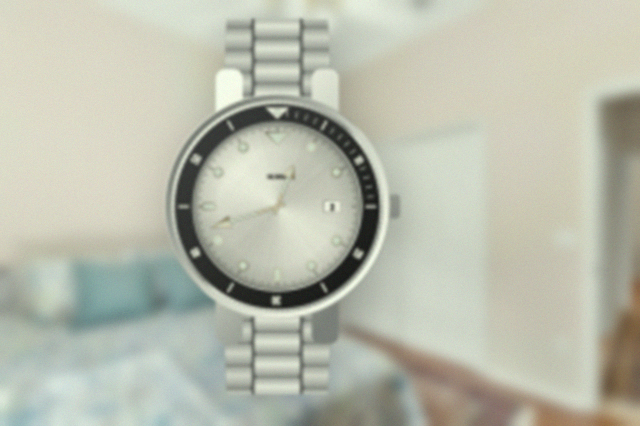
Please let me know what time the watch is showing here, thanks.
12:42
